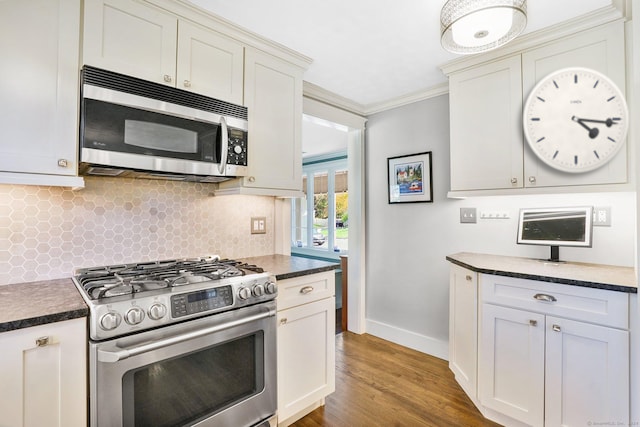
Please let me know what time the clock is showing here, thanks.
4:16
